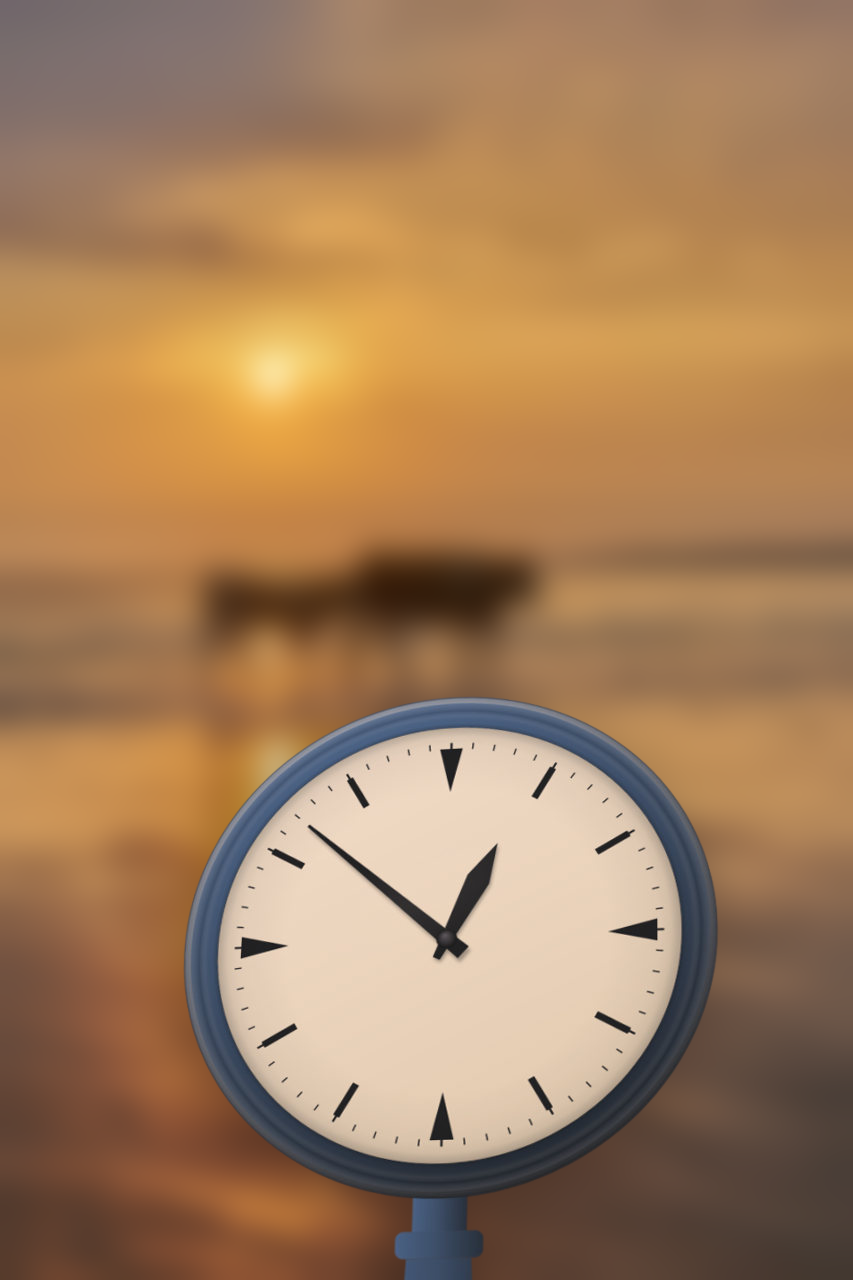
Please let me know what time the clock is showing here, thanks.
12:52
